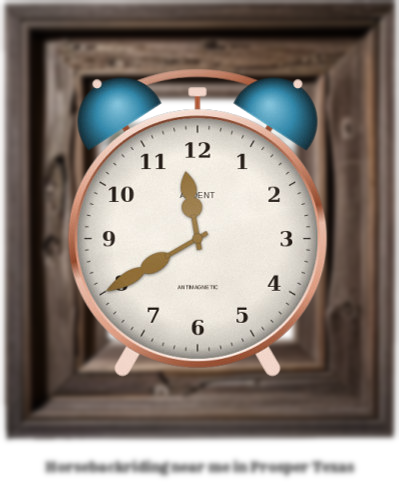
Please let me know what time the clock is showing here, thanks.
11:40
